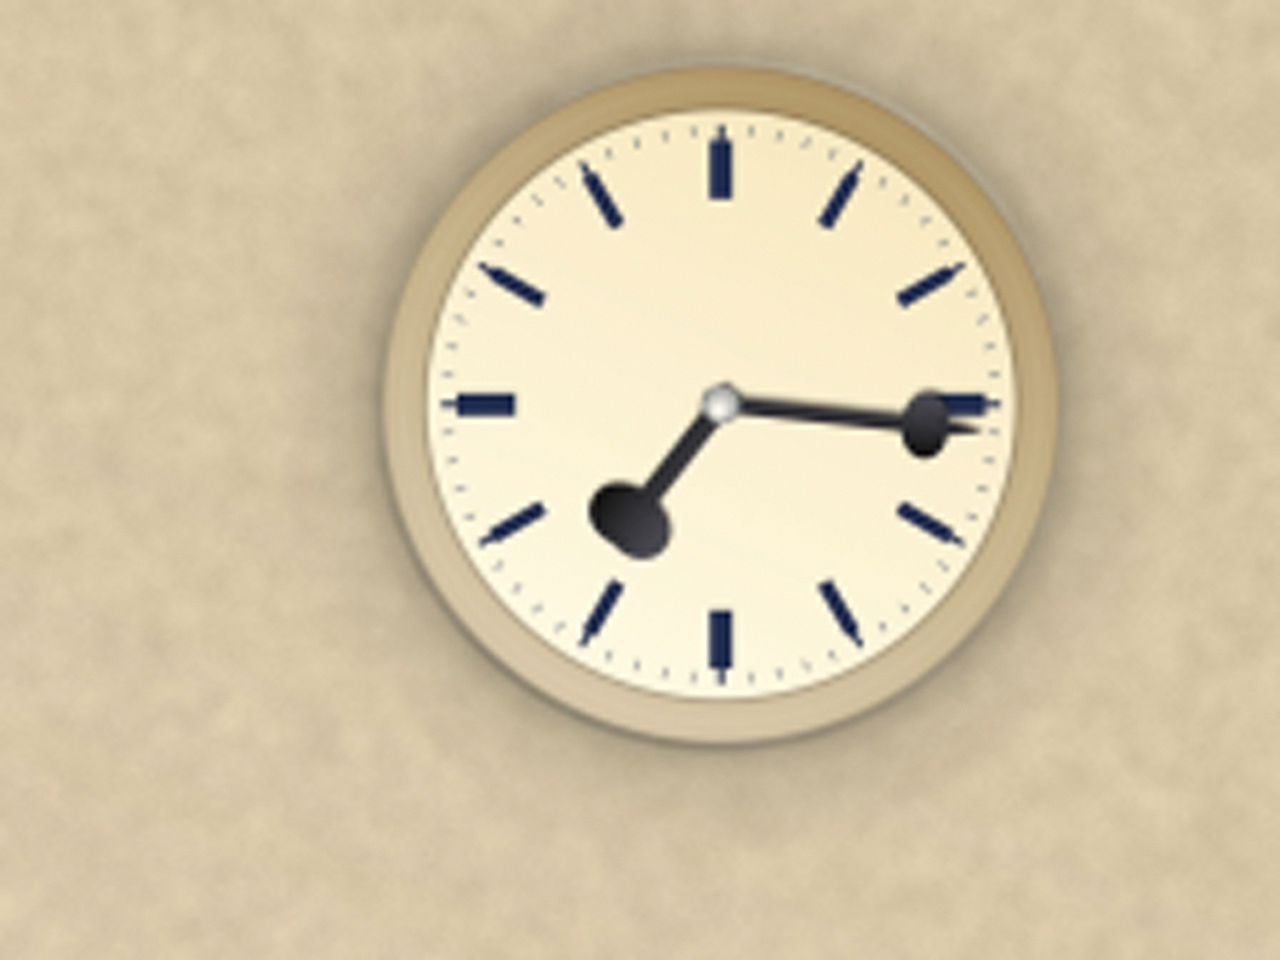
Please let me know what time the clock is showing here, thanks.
7:16
